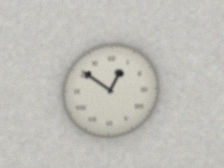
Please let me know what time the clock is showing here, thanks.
12:51
